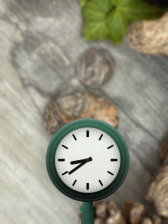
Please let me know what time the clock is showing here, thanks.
8:39
